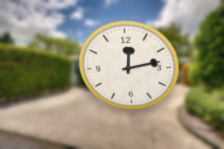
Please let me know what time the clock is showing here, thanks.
12:13
